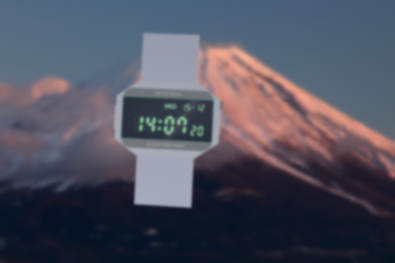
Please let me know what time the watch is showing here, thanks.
14:07
